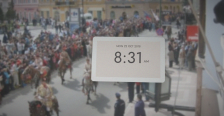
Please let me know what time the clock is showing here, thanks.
8:31
